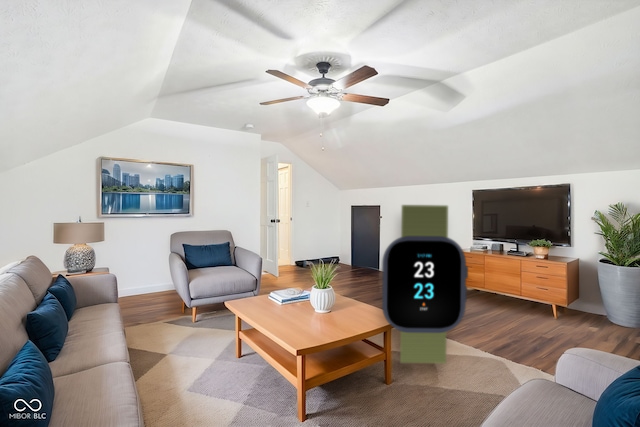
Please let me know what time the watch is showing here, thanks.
23:23
